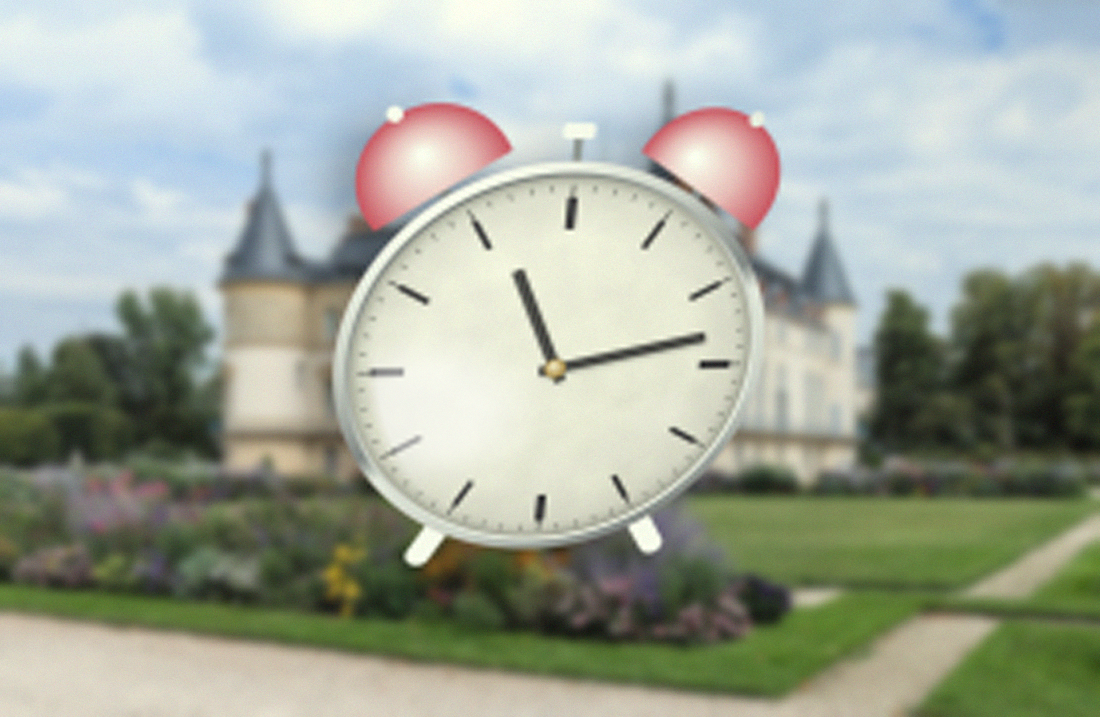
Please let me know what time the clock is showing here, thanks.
11:13
